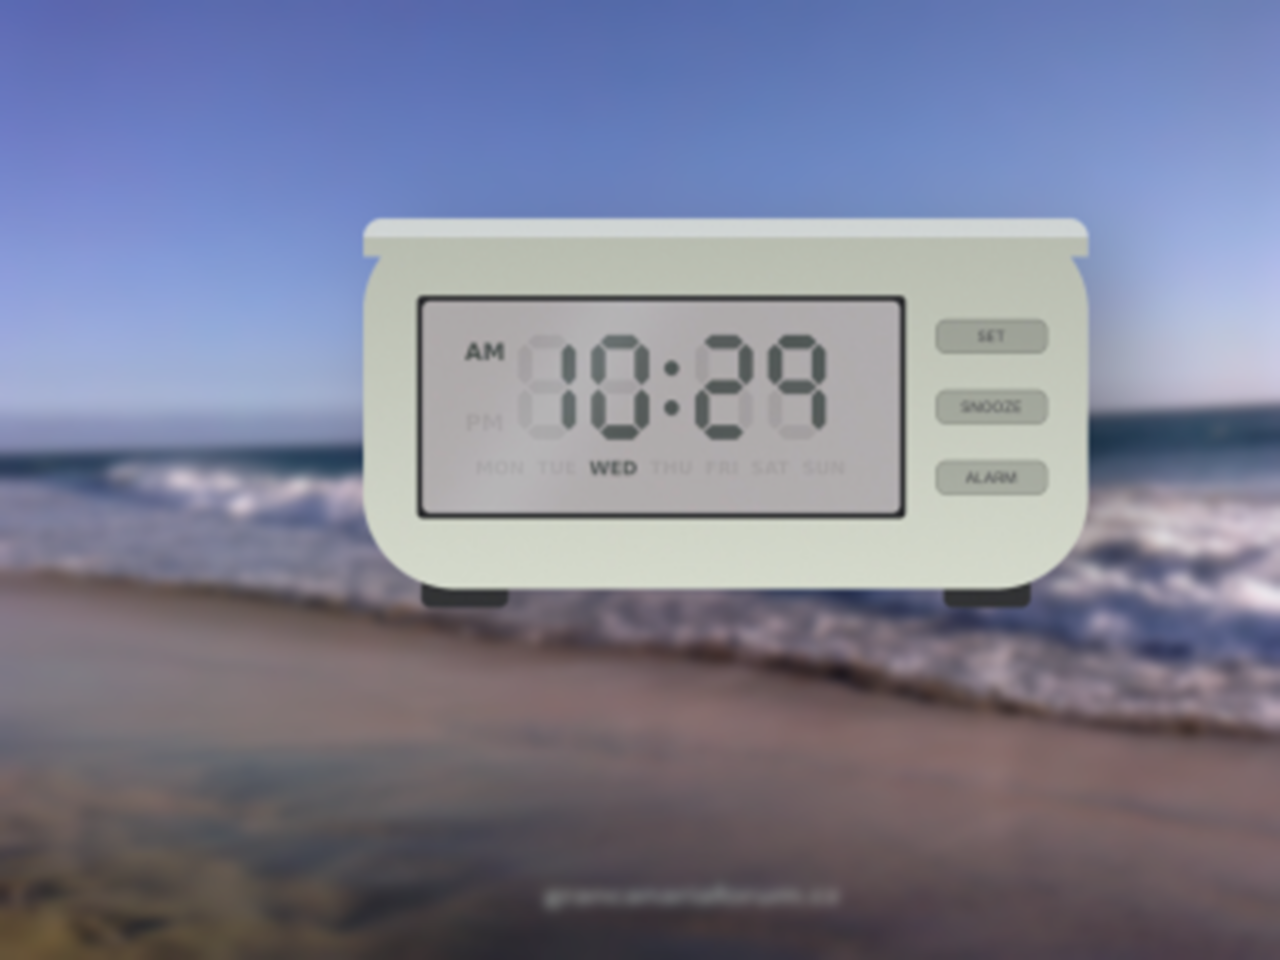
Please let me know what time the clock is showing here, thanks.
10:29
